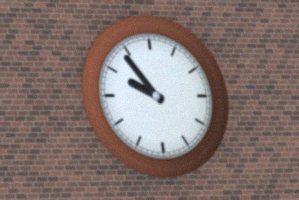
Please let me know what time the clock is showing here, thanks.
9:54
